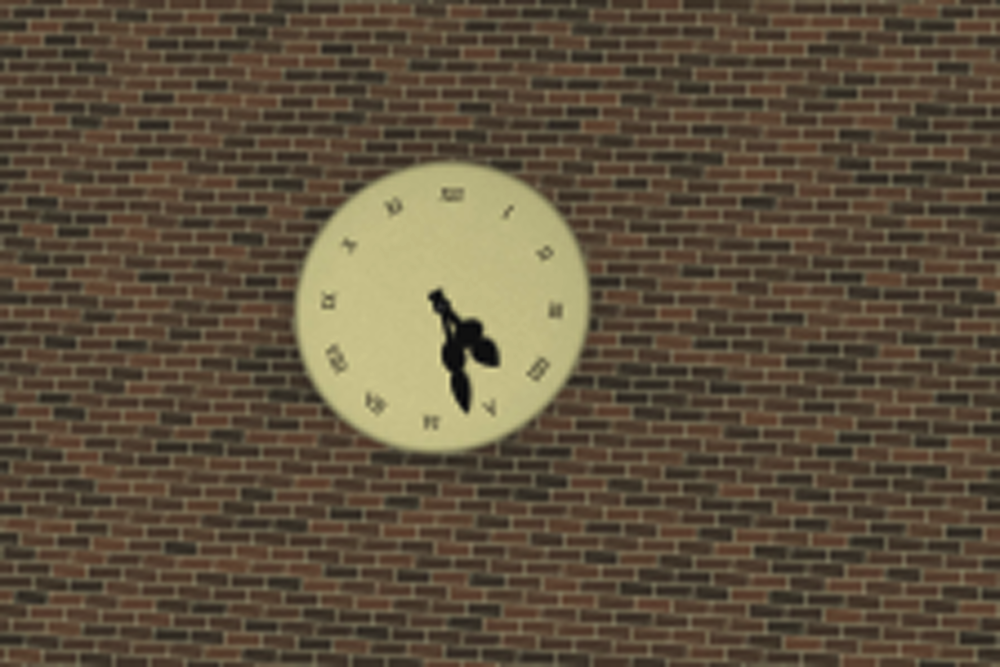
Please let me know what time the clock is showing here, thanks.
4:27
